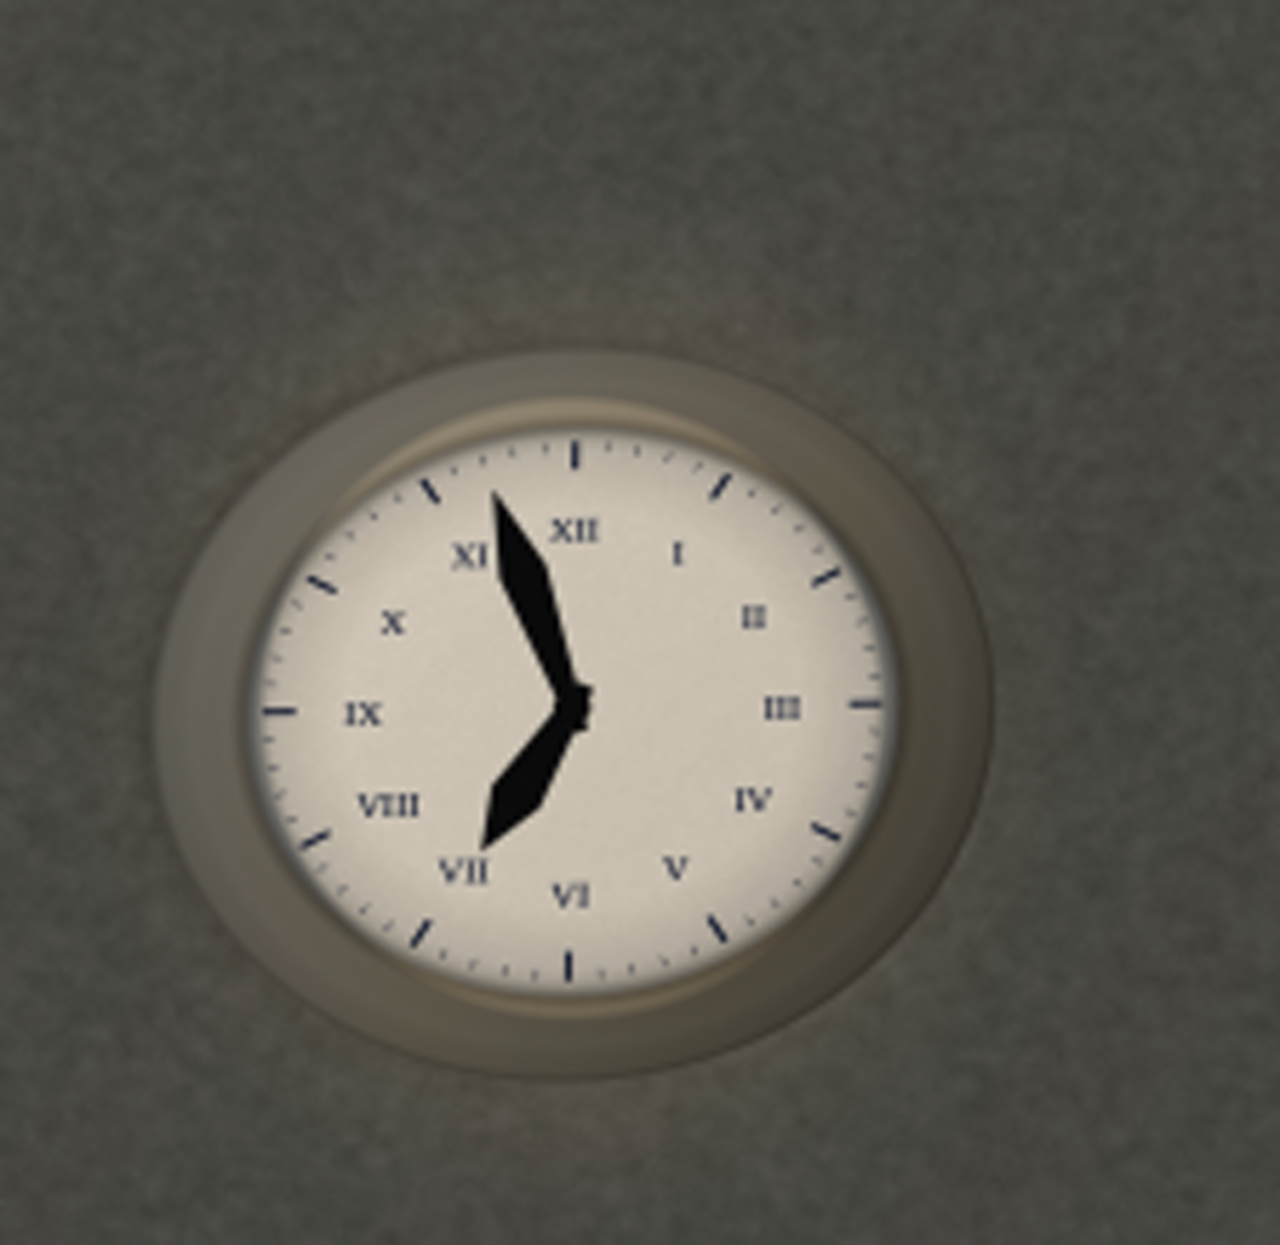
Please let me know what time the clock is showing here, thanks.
6:57
